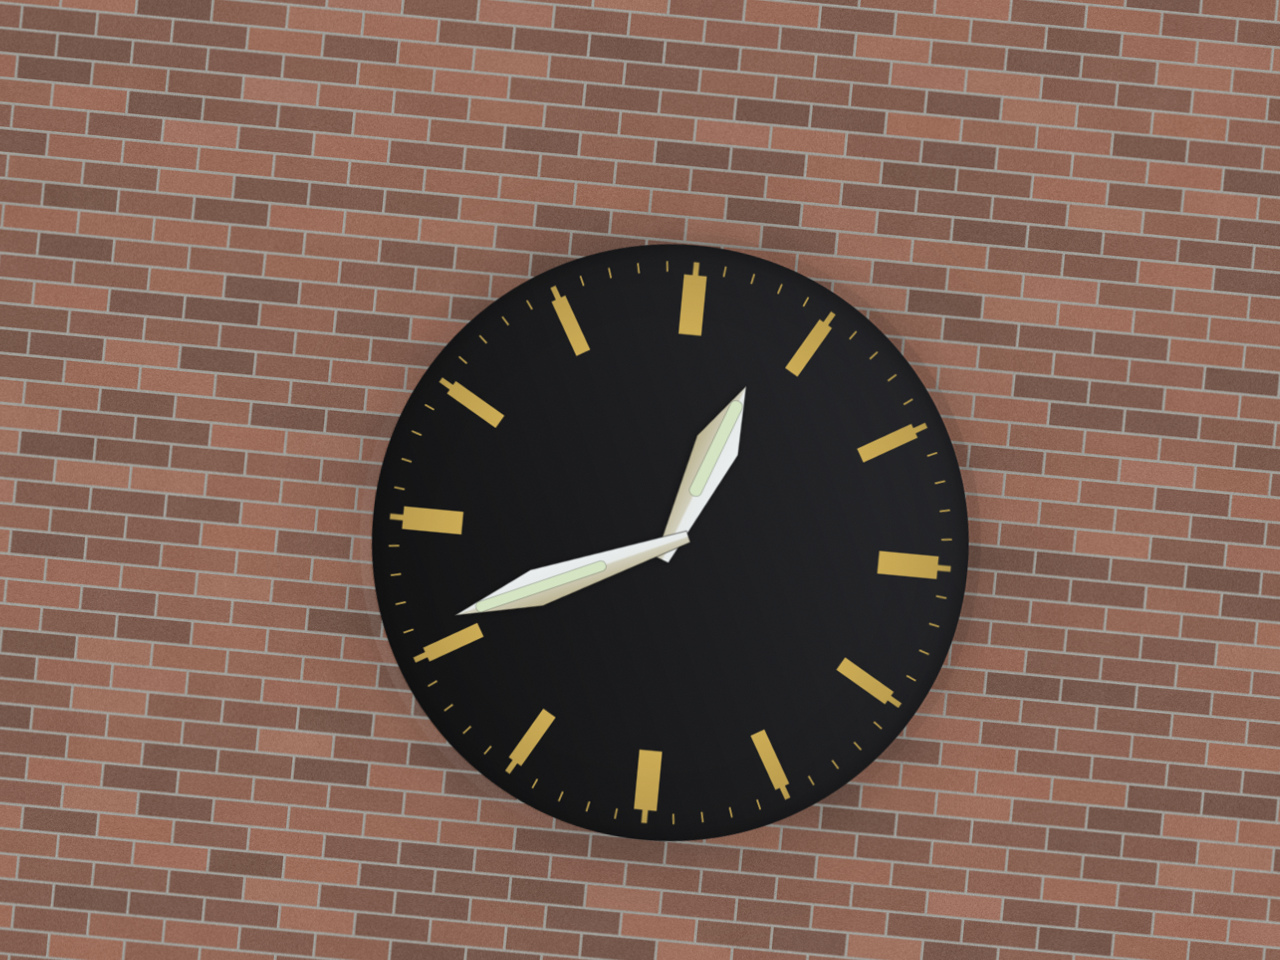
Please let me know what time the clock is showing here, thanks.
12:41
